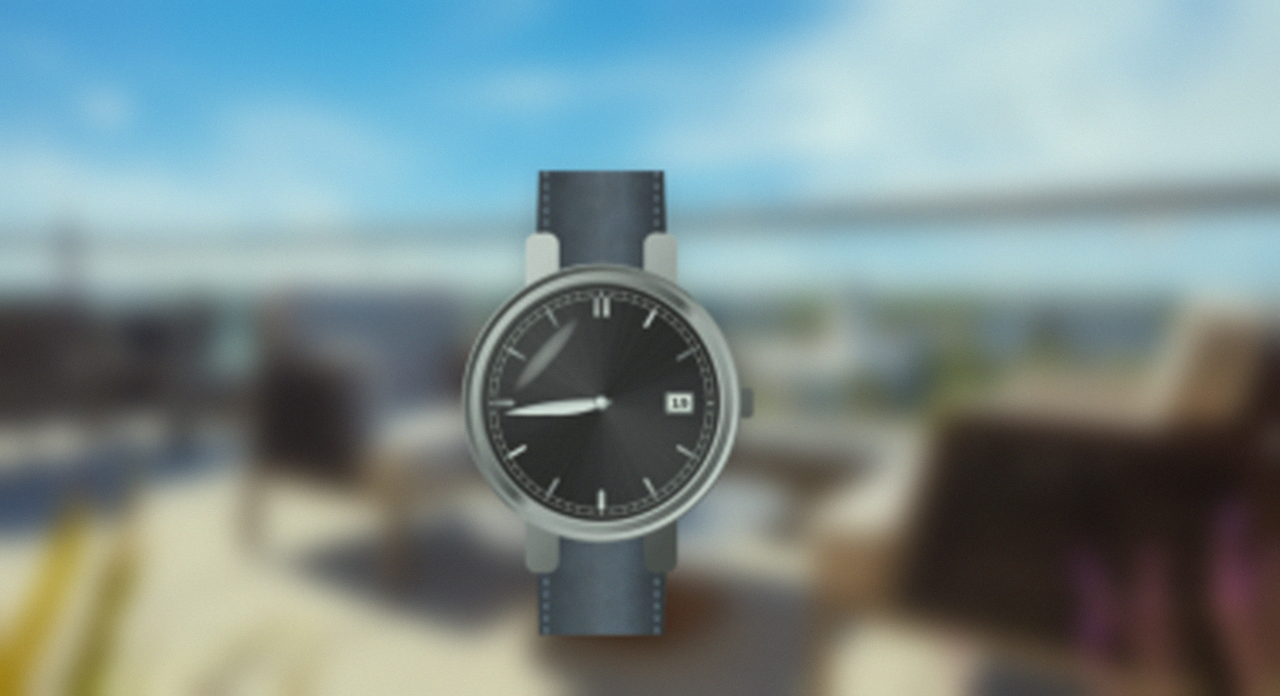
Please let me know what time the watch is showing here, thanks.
8:44
